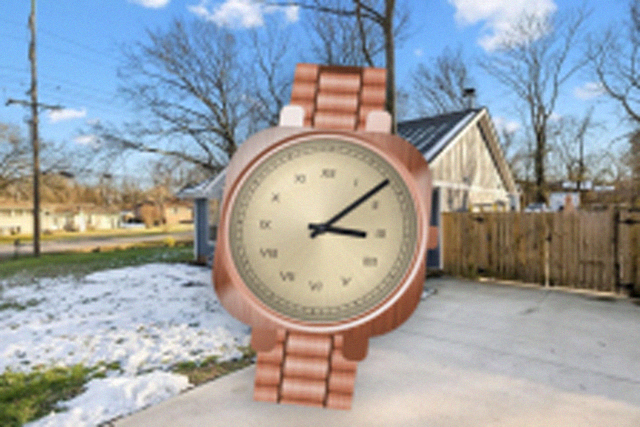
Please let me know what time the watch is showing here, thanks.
3:08
